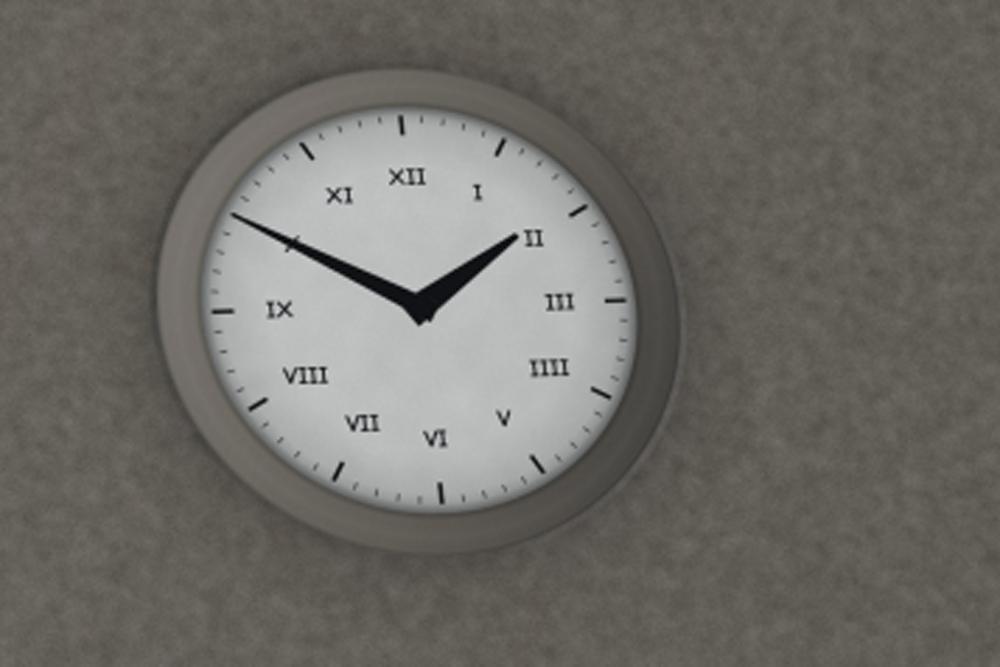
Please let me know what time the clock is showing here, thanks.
1:50
